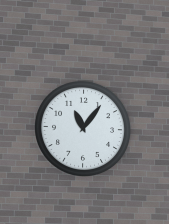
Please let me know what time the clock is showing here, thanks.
11:06
